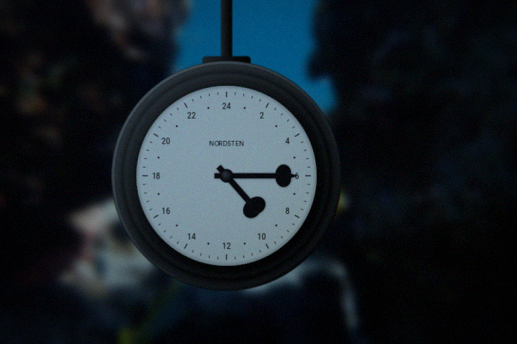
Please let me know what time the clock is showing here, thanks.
9:15
